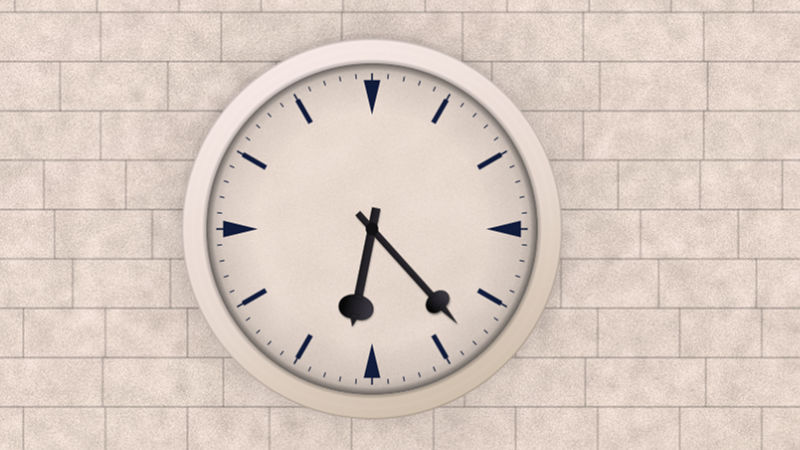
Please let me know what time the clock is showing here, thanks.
6:23
